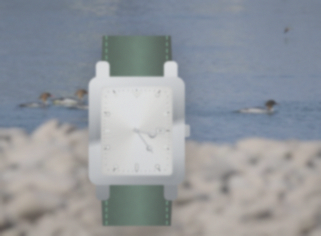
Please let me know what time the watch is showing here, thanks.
3:24
